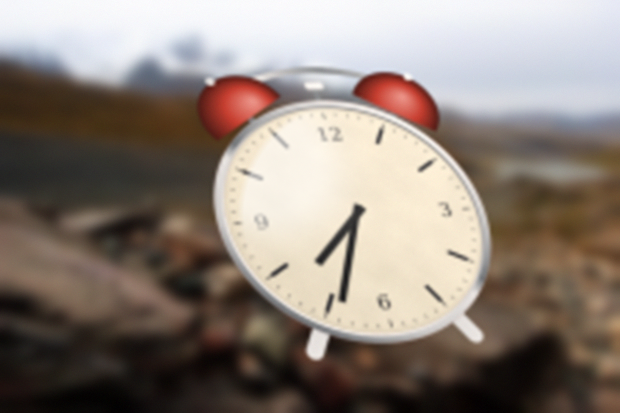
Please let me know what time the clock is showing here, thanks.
7:34
